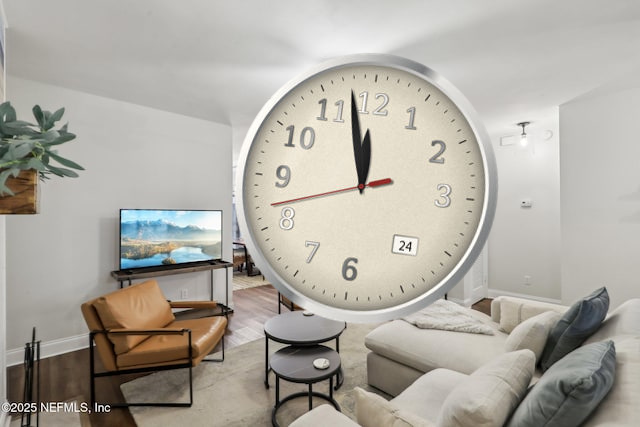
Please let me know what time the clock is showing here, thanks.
11:57:42
